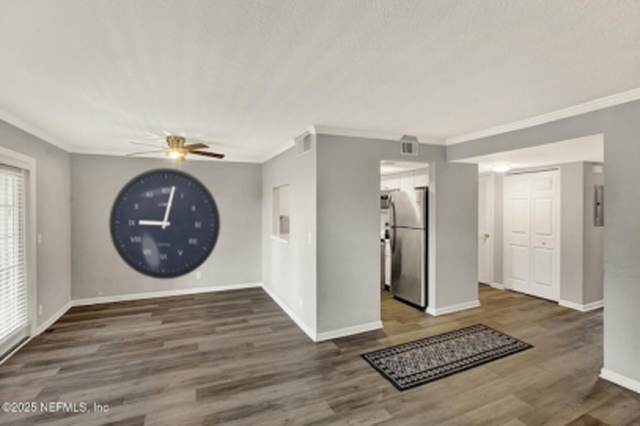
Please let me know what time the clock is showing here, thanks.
9:02
